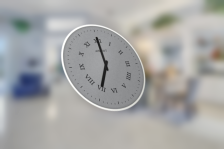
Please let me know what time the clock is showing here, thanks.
7:00
